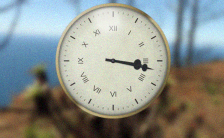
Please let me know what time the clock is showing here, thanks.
3:17
